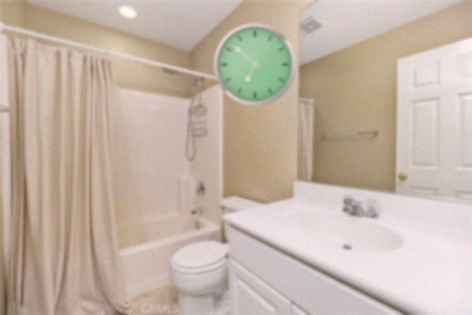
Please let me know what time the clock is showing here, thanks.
6:52
